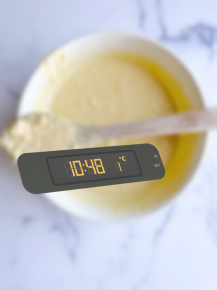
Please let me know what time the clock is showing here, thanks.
10:48
